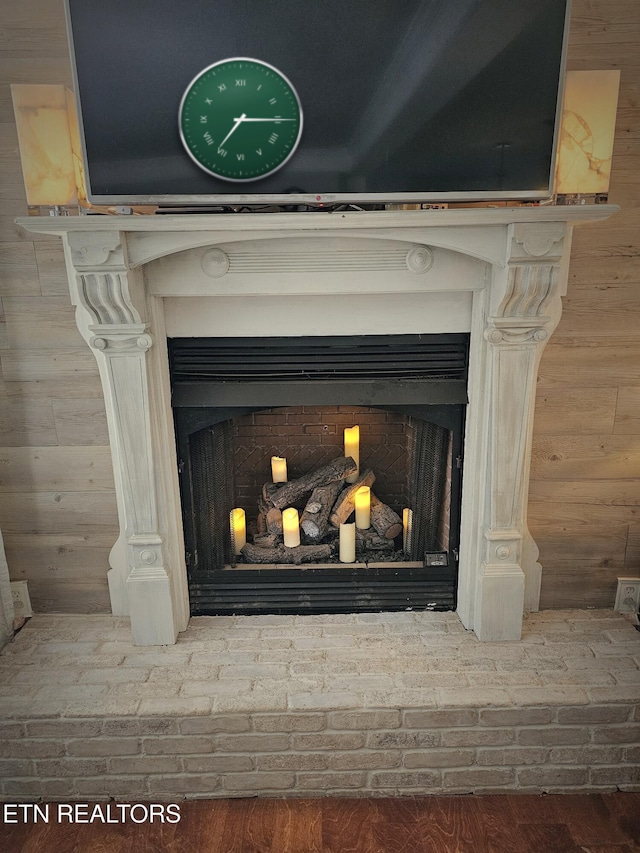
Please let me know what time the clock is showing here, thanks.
7:15
